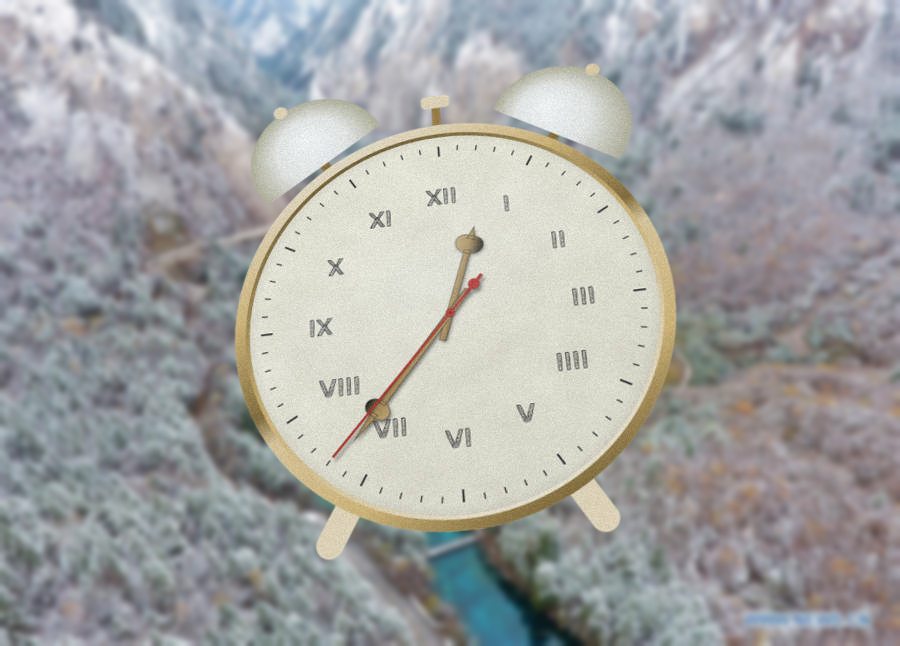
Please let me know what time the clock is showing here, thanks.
12:36:37
